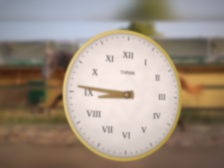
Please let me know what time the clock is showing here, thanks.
8:46
